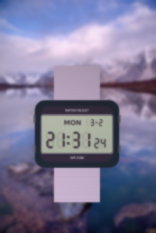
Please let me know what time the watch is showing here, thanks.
21:31:24
